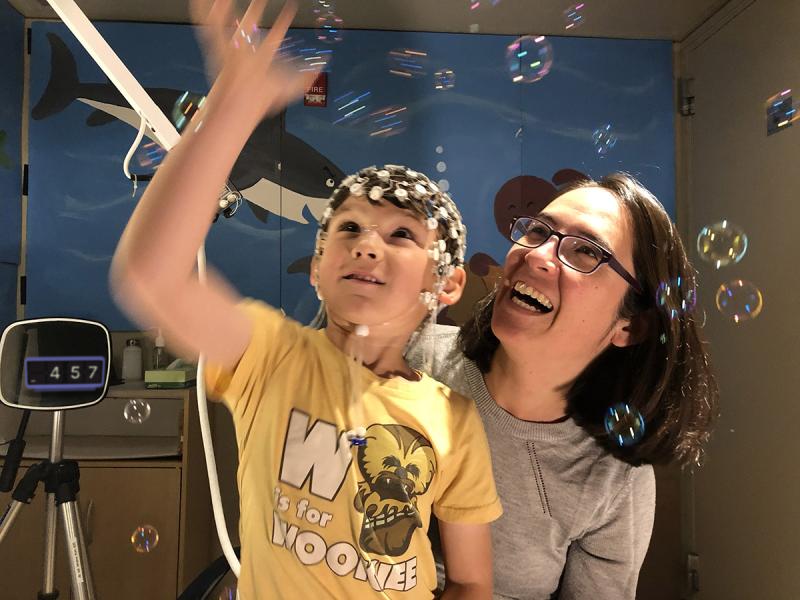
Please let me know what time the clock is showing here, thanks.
4:57
